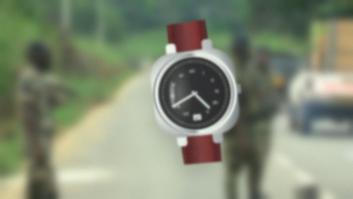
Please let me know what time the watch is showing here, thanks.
4:41
